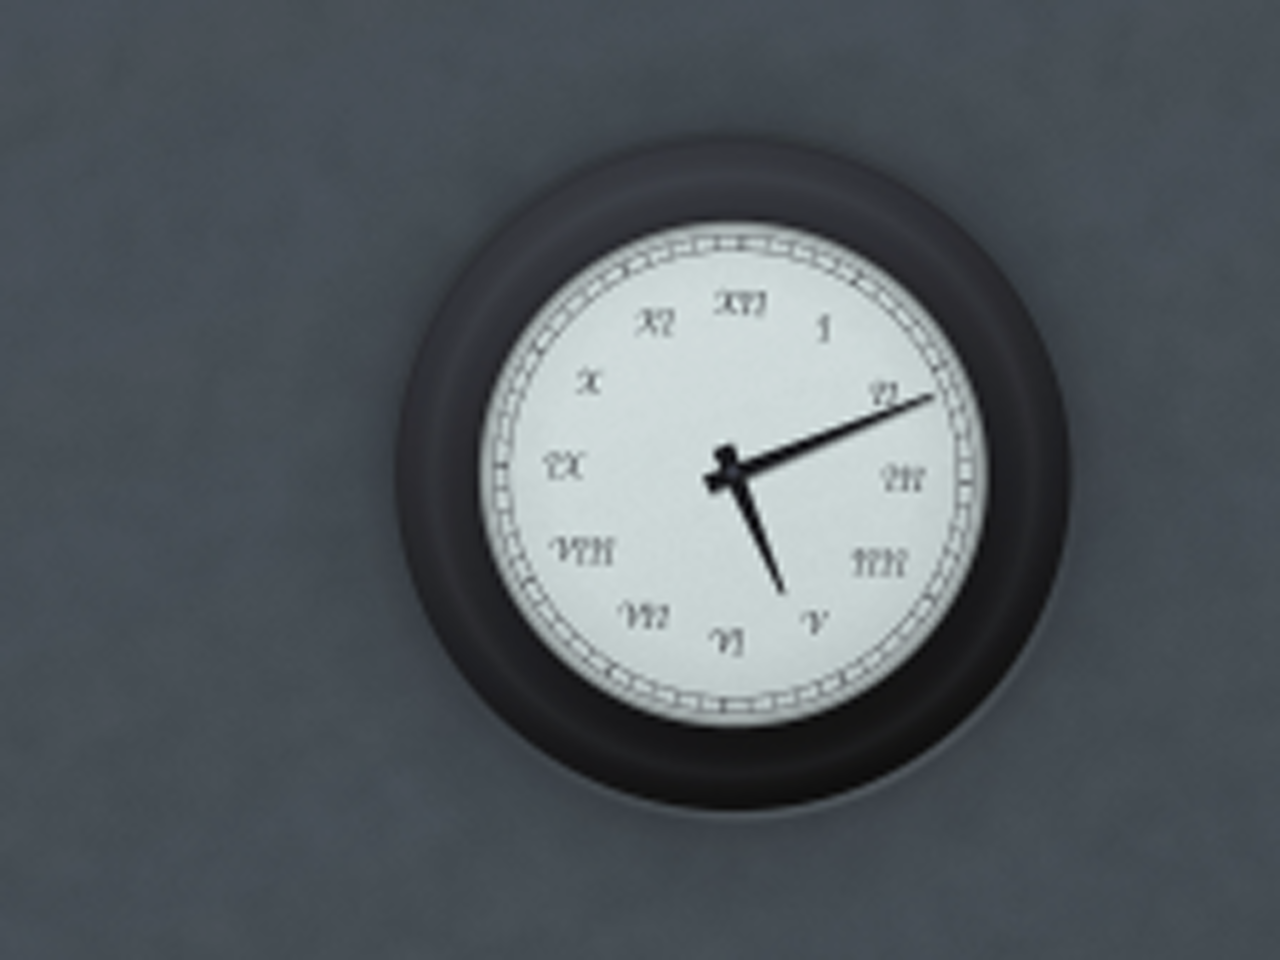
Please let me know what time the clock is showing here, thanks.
5:11
